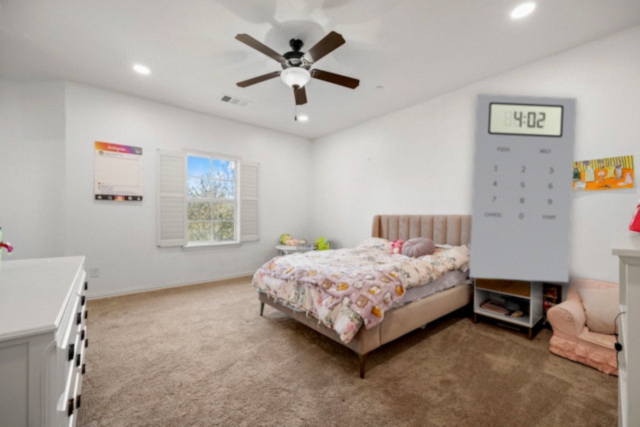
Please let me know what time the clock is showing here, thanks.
4:02
